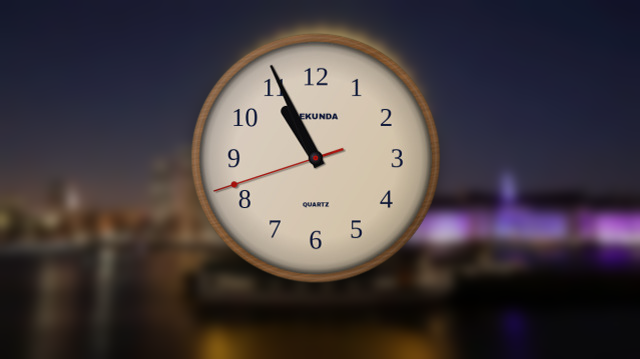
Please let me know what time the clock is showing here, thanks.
10:55:42
